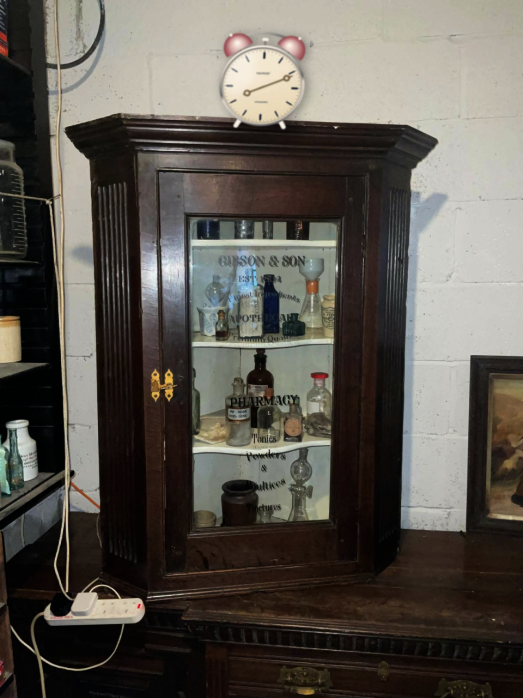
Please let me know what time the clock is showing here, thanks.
8:11
